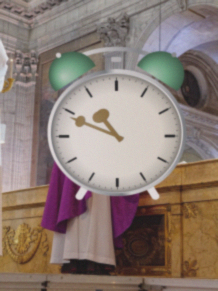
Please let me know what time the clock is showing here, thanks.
10:49
